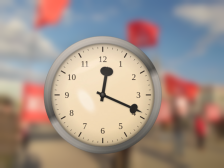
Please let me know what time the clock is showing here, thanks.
12:19
